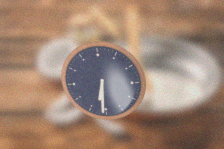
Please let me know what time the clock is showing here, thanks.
6:31
